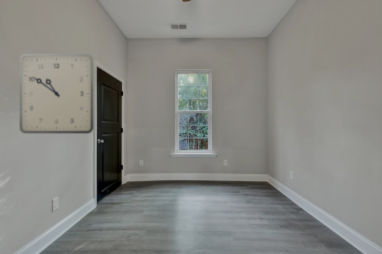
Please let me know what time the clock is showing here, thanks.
10:51
